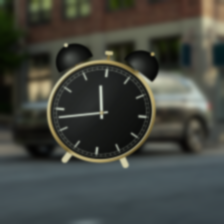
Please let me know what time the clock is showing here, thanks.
11:43
